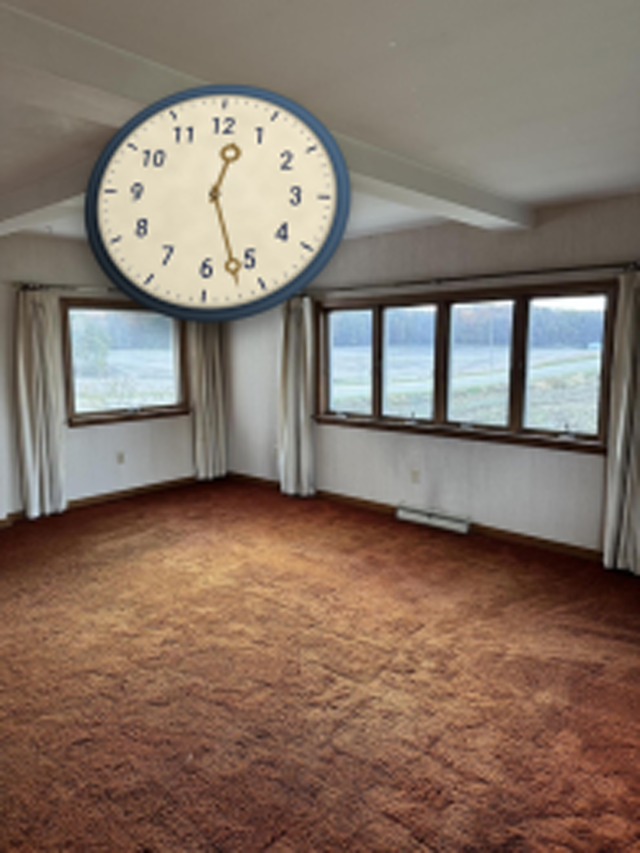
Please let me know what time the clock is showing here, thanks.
12:27
